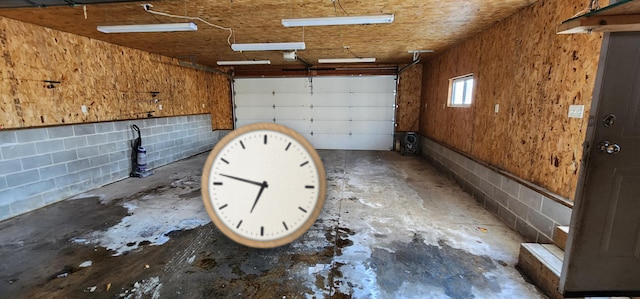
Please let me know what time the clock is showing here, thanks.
6:47
